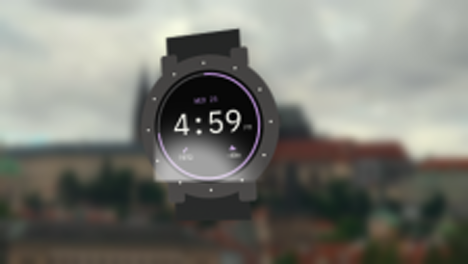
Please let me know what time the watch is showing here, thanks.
4:59
